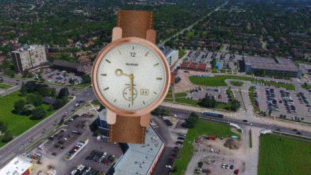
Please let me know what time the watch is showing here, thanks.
9:29
